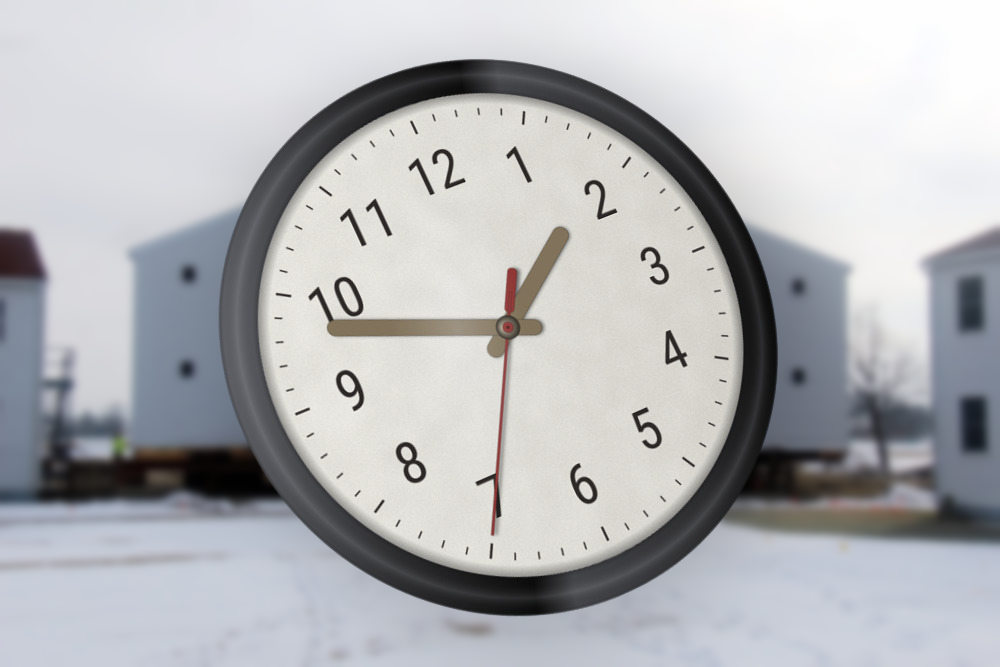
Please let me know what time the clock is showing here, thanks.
1:48:35
